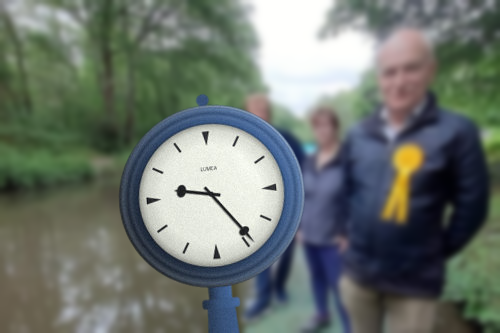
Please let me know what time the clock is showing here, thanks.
9:24
